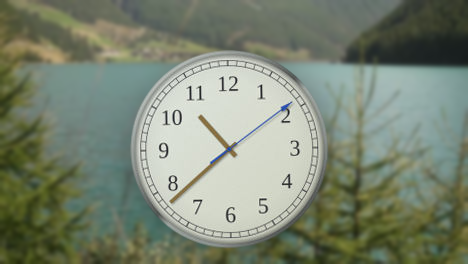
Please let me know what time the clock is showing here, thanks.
10:38:09
